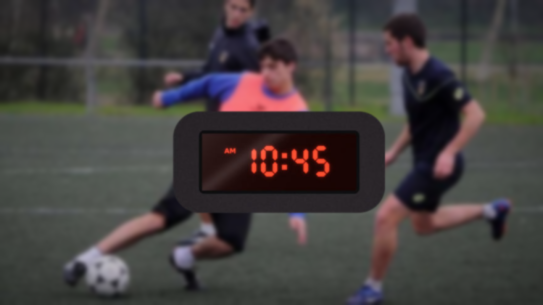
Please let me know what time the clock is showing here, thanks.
10:45
